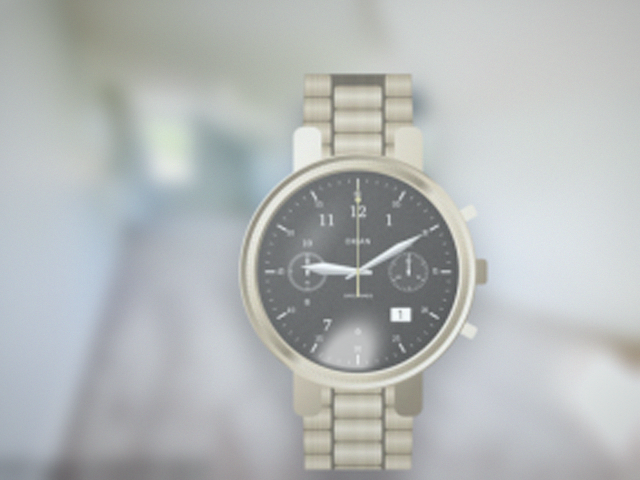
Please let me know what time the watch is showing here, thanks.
9:10
